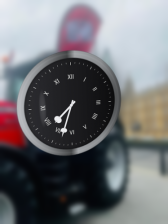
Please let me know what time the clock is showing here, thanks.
7:33
